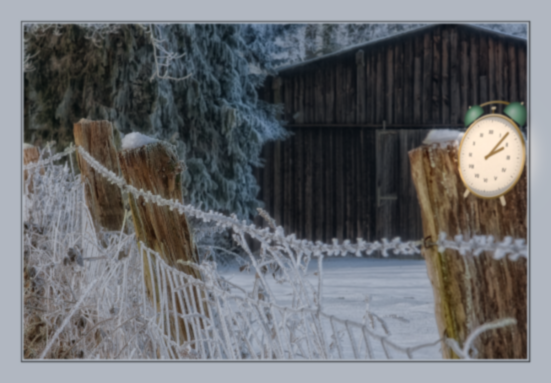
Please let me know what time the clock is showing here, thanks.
2:07
